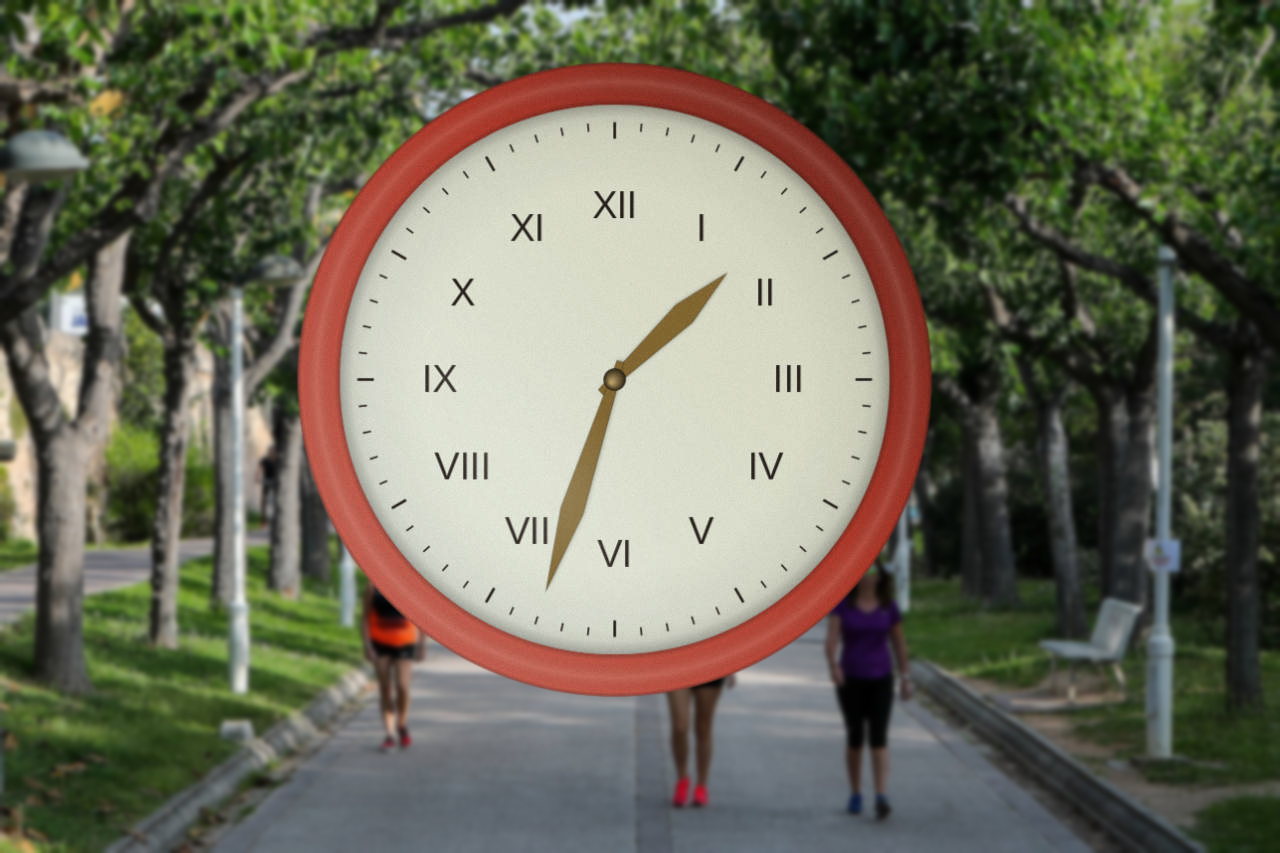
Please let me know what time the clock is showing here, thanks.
1:33
